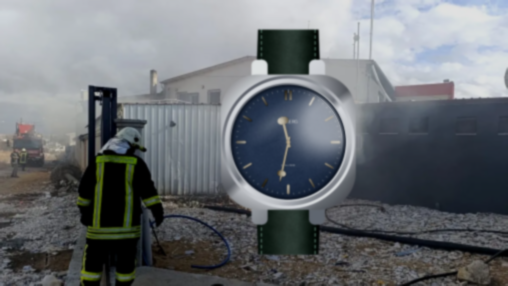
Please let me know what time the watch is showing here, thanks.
11:32
